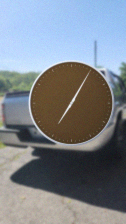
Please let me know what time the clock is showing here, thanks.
7:05
